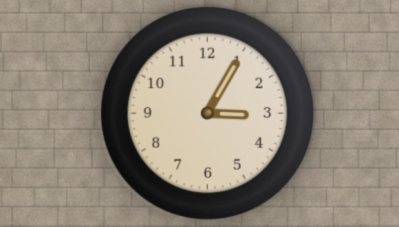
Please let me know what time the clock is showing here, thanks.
3:05
